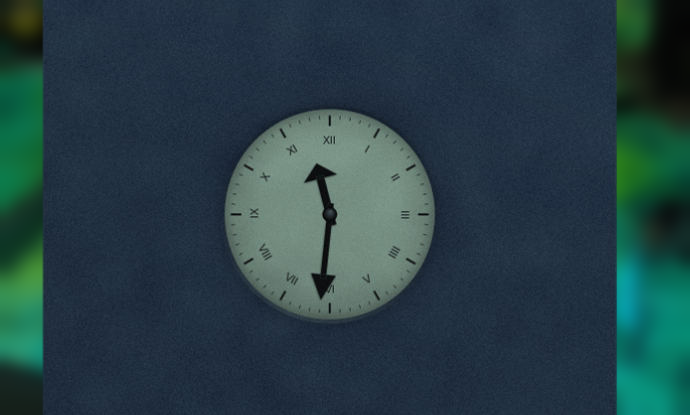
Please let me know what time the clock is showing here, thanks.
11:31
